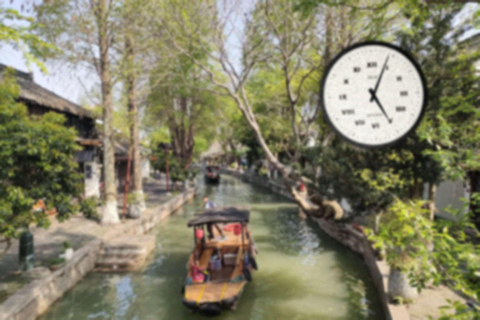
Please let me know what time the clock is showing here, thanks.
5:04
